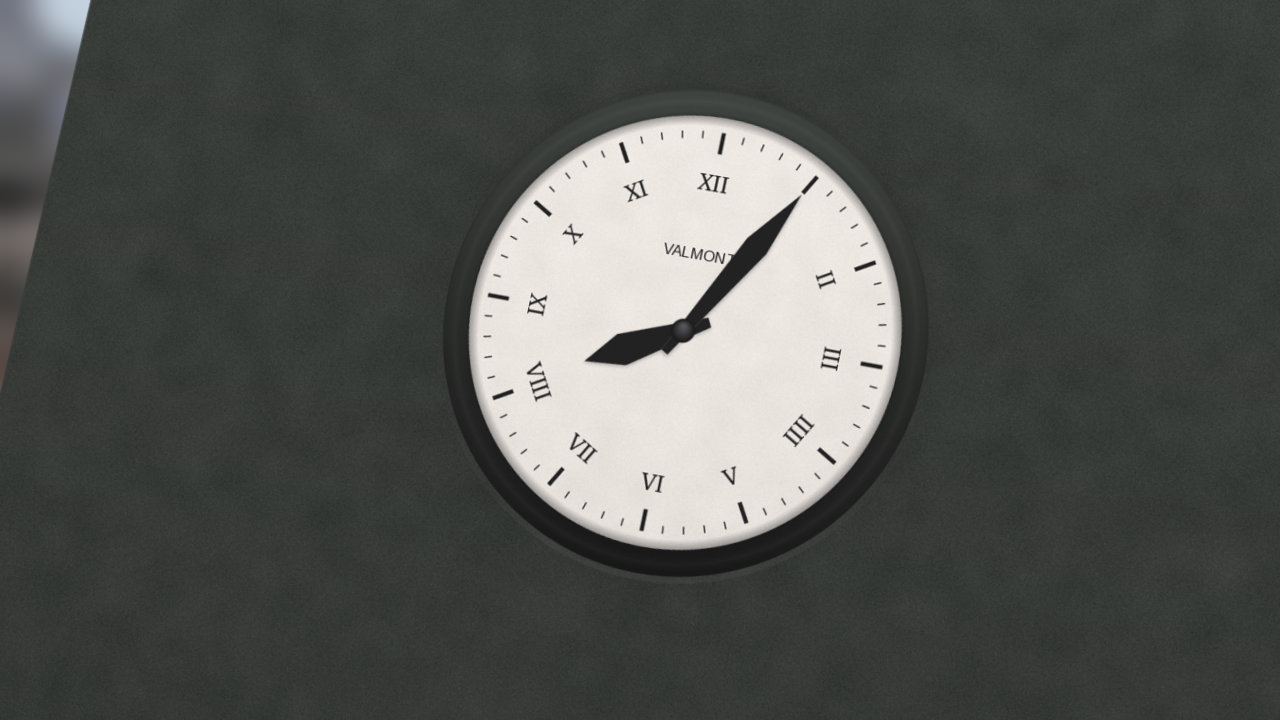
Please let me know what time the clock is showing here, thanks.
8:05
